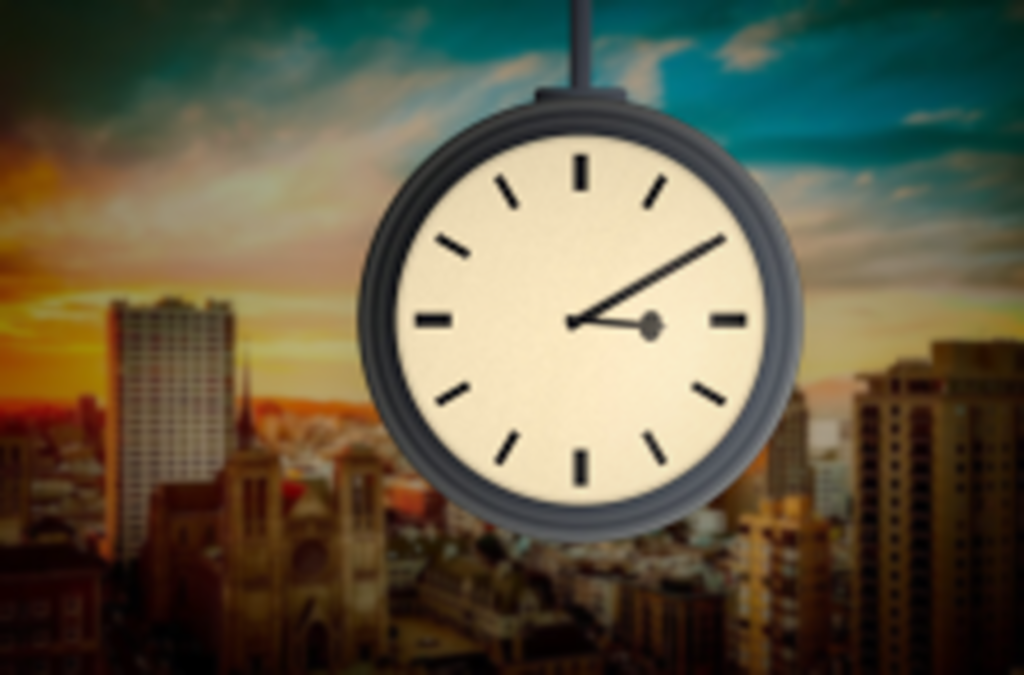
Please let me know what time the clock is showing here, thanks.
3:10
